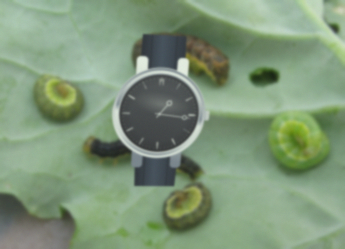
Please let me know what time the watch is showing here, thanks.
1:16
